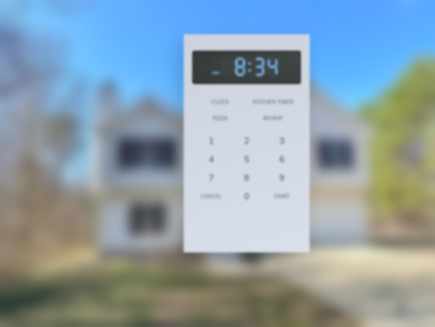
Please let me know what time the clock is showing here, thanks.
8:34
